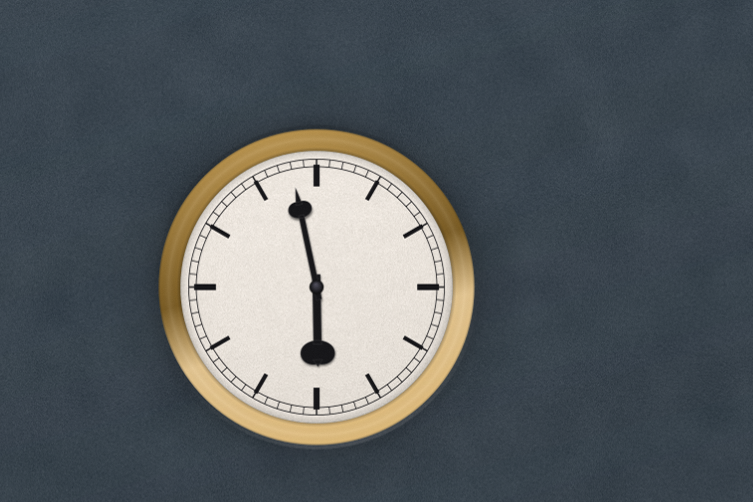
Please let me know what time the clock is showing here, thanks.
5:58
